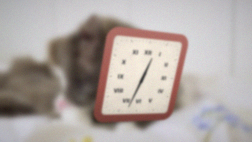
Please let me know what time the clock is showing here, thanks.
12:33
